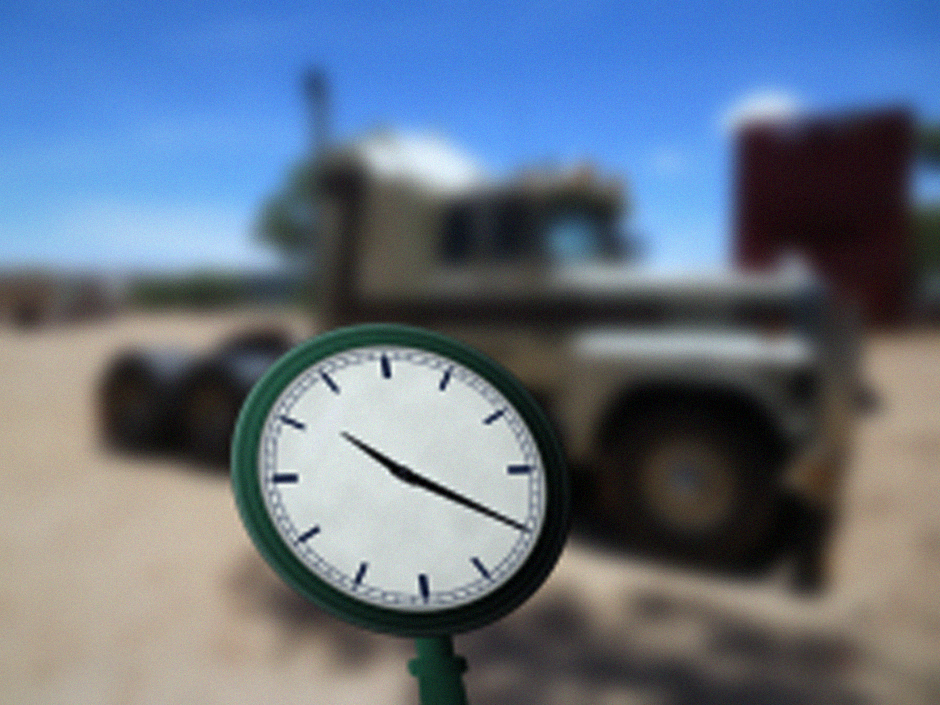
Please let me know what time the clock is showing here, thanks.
10:20
